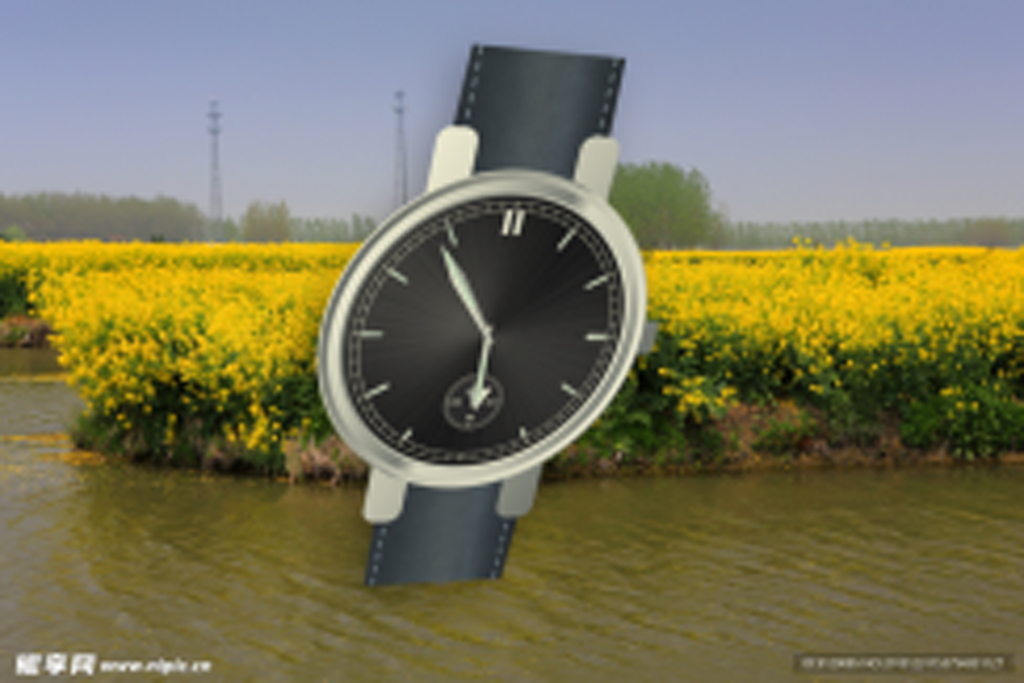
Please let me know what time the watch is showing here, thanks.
5:54
